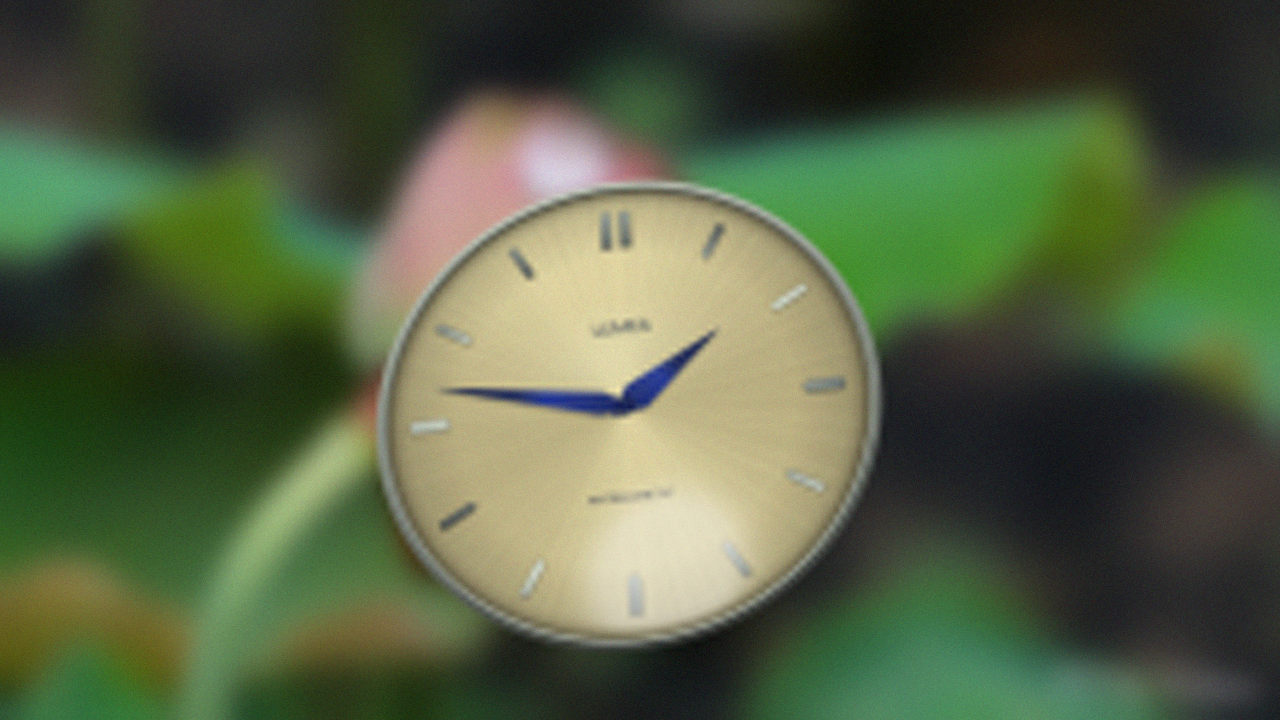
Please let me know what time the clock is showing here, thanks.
1:47
